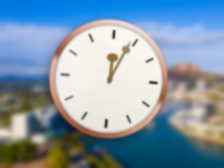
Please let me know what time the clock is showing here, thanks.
12:04
